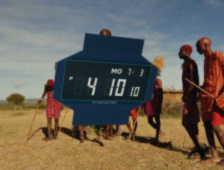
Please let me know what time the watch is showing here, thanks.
4:10:10
